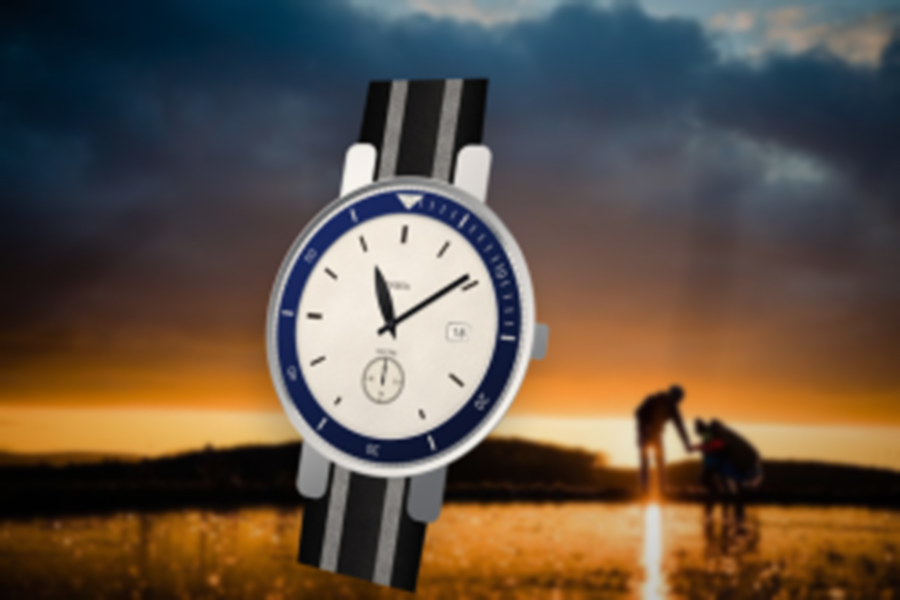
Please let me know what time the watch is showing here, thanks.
11:09
